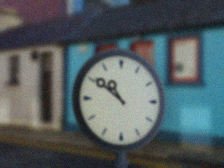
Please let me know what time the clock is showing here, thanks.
10:51
